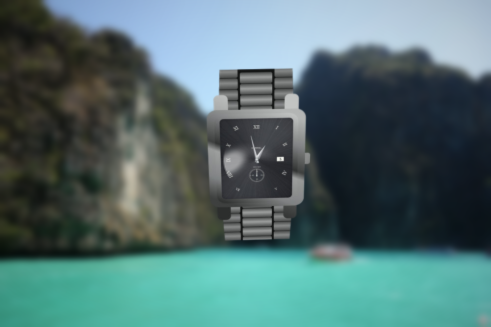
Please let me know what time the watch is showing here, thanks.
12:58
